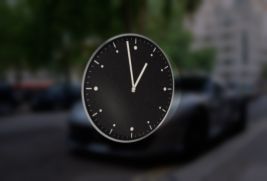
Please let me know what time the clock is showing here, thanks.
12:58
